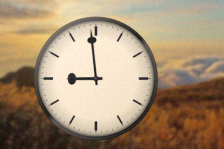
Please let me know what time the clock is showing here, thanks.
8:59
